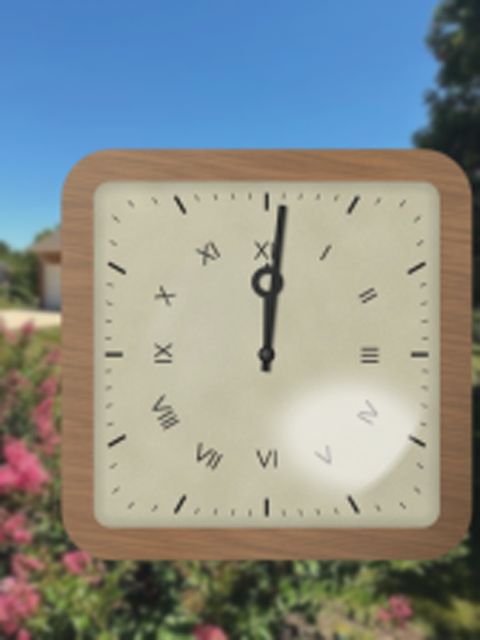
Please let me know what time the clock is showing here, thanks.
12:01
